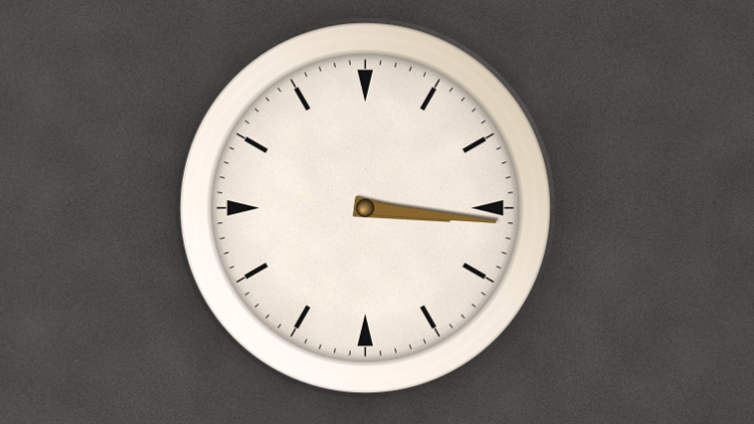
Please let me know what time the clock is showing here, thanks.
3:16
